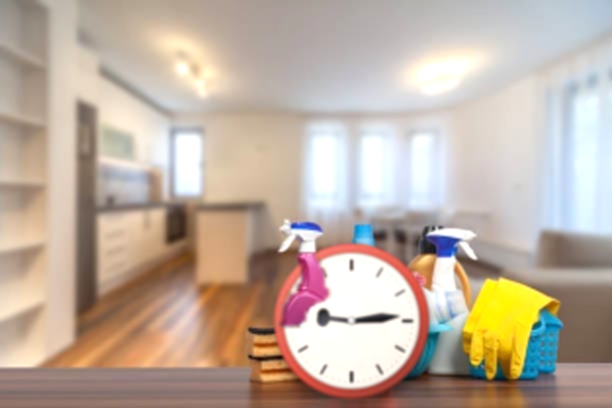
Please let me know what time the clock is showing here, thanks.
9:14
